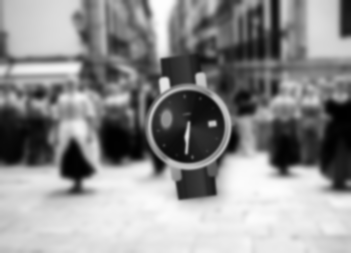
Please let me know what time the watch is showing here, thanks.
6:32
